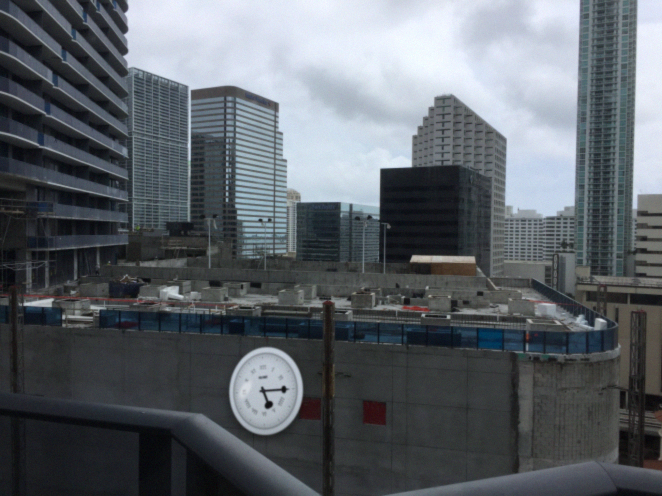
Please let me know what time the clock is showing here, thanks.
5:15
